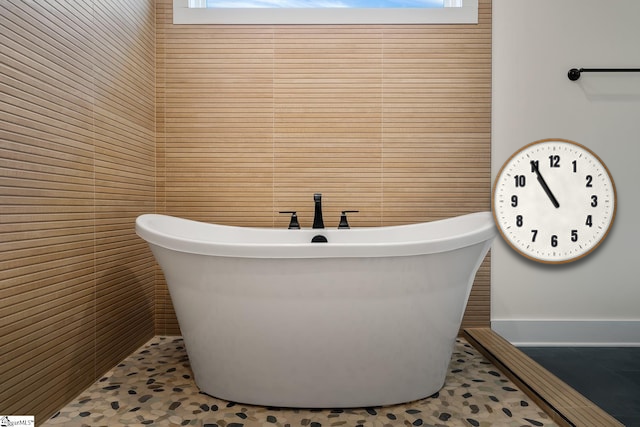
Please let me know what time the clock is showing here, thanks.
10:55
